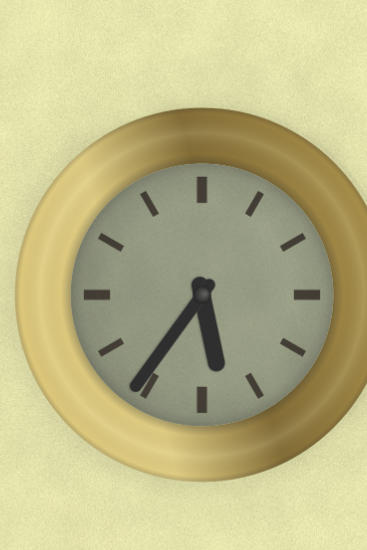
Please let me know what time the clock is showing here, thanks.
5:36
